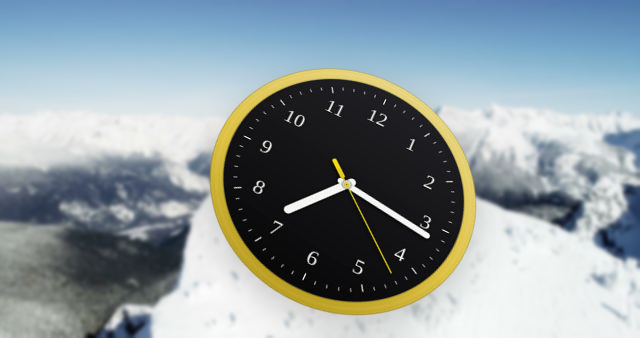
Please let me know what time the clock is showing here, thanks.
7:16:22
